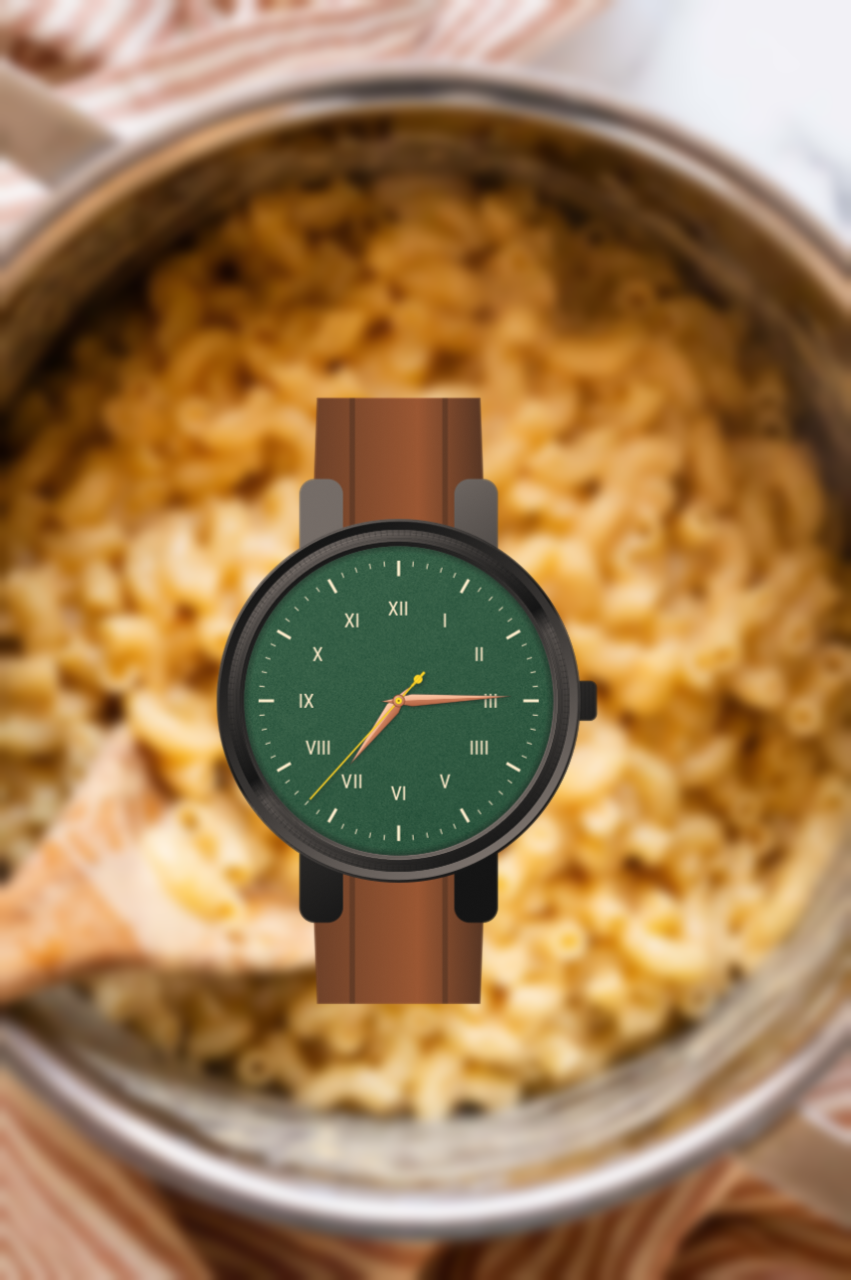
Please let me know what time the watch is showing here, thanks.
7:14:37
